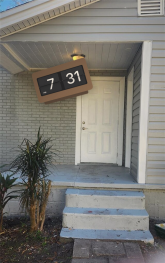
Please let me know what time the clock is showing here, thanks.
7:31
